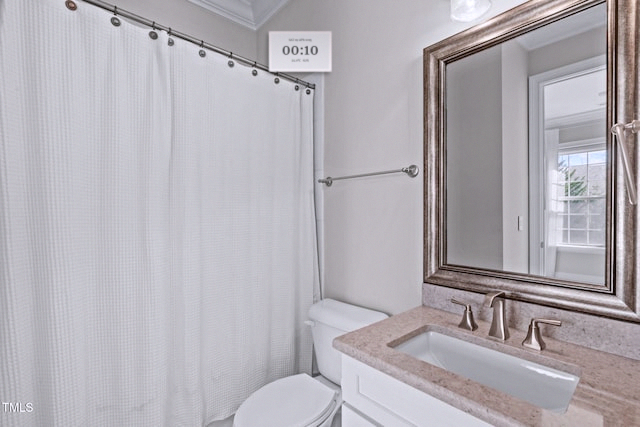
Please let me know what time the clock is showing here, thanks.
0:10
